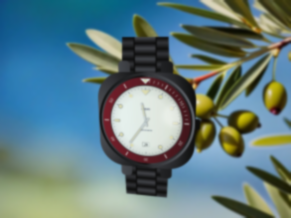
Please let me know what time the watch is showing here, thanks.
11:36
